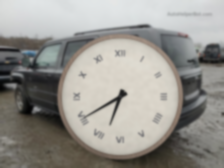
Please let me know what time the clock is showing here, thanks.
6:40
